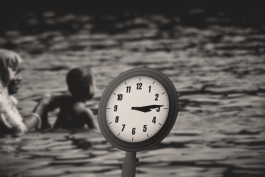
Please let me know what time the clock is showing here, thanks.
3:14
